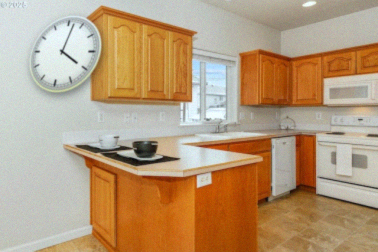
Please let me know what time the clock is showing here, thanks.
4:02
